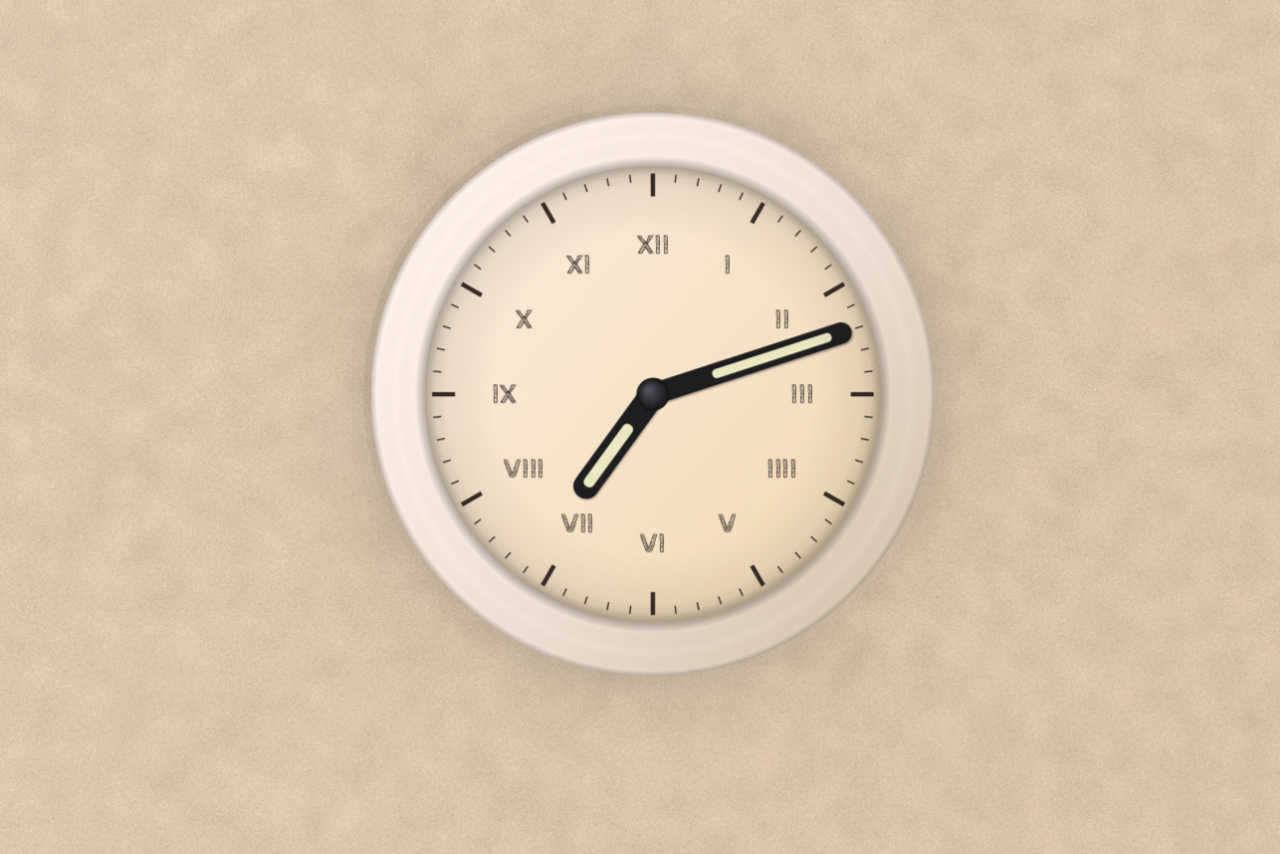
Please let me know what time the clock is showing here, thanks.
7:12
